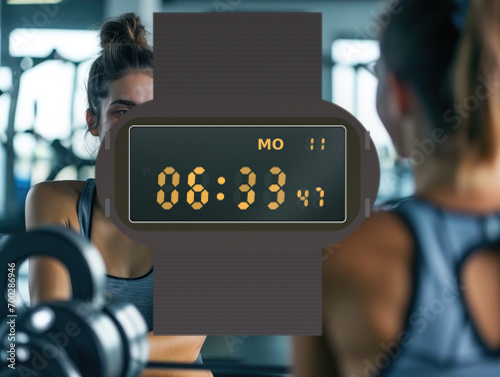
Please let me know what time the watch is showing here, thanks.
6:33:47
